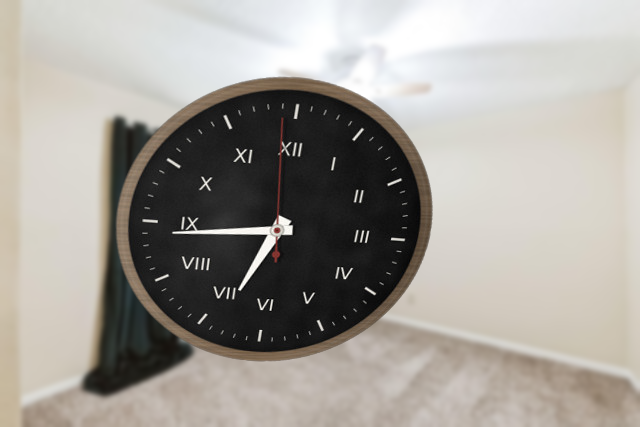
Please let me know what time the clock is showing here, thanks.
6:43:59
